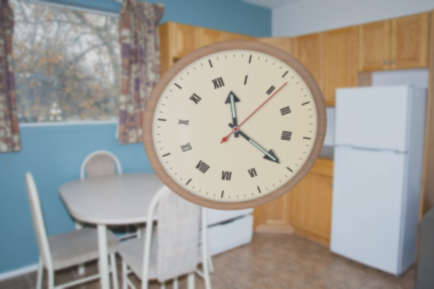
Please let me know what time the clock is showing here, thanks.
12:25:11
